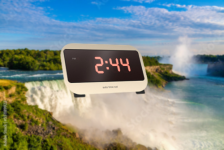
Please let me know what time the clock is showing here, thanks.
2:44
